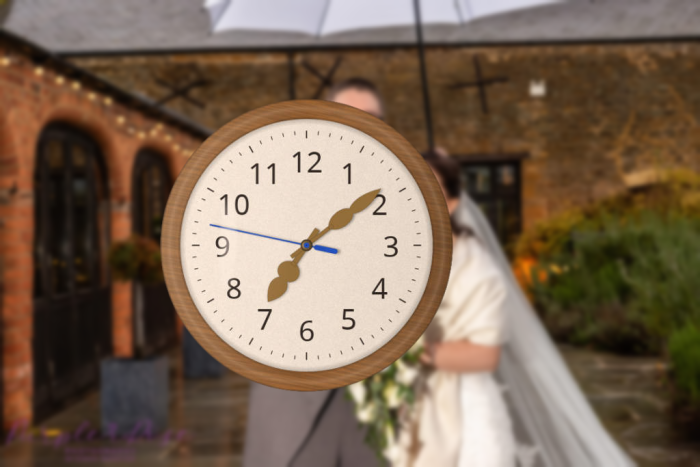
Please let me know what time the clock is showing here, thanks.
7:08:47
